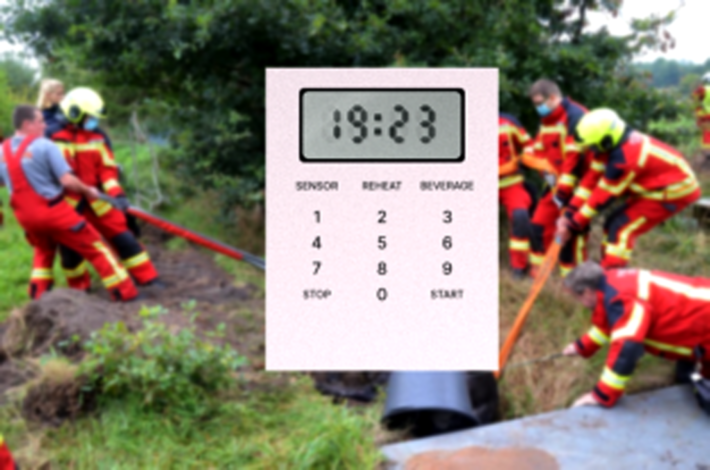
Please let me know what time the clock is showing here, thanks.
19:23
